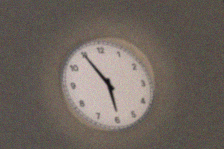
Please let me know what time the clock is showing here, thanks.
5:55
